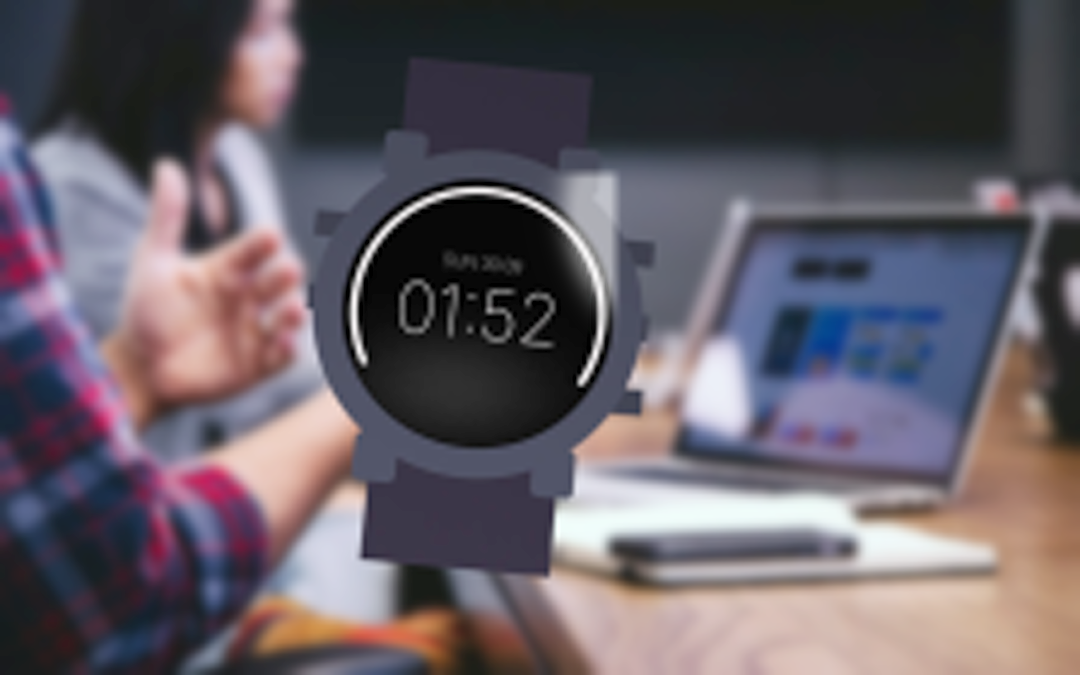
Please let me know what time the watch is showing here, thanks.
1:52
